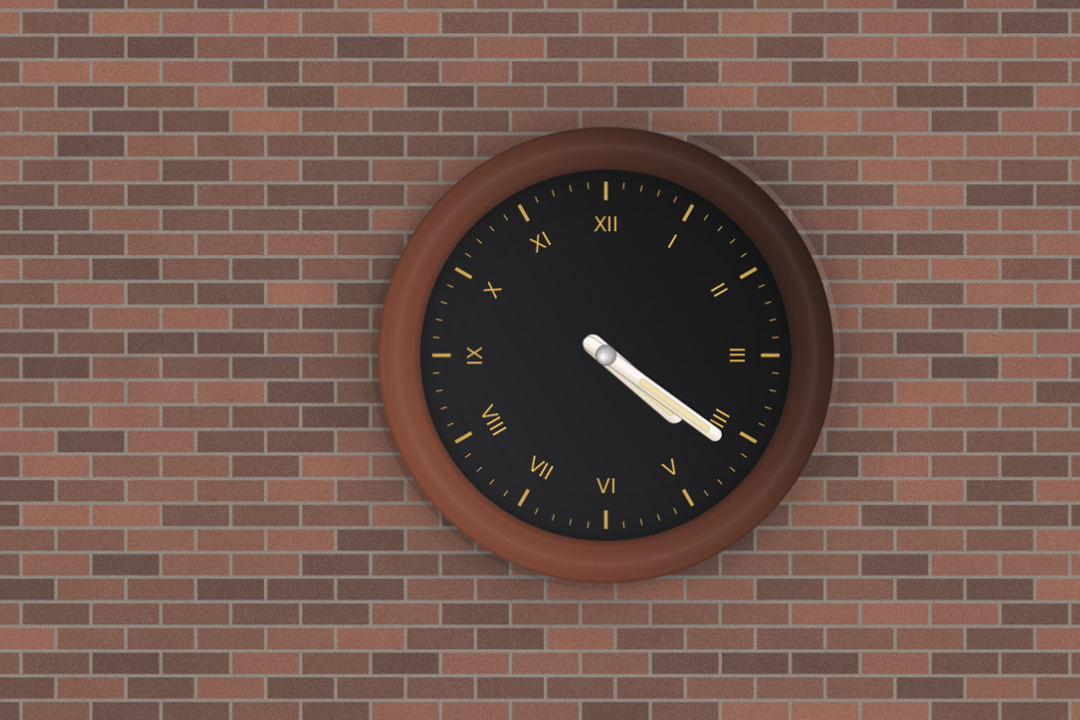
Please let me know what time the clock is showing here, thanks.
4:21
